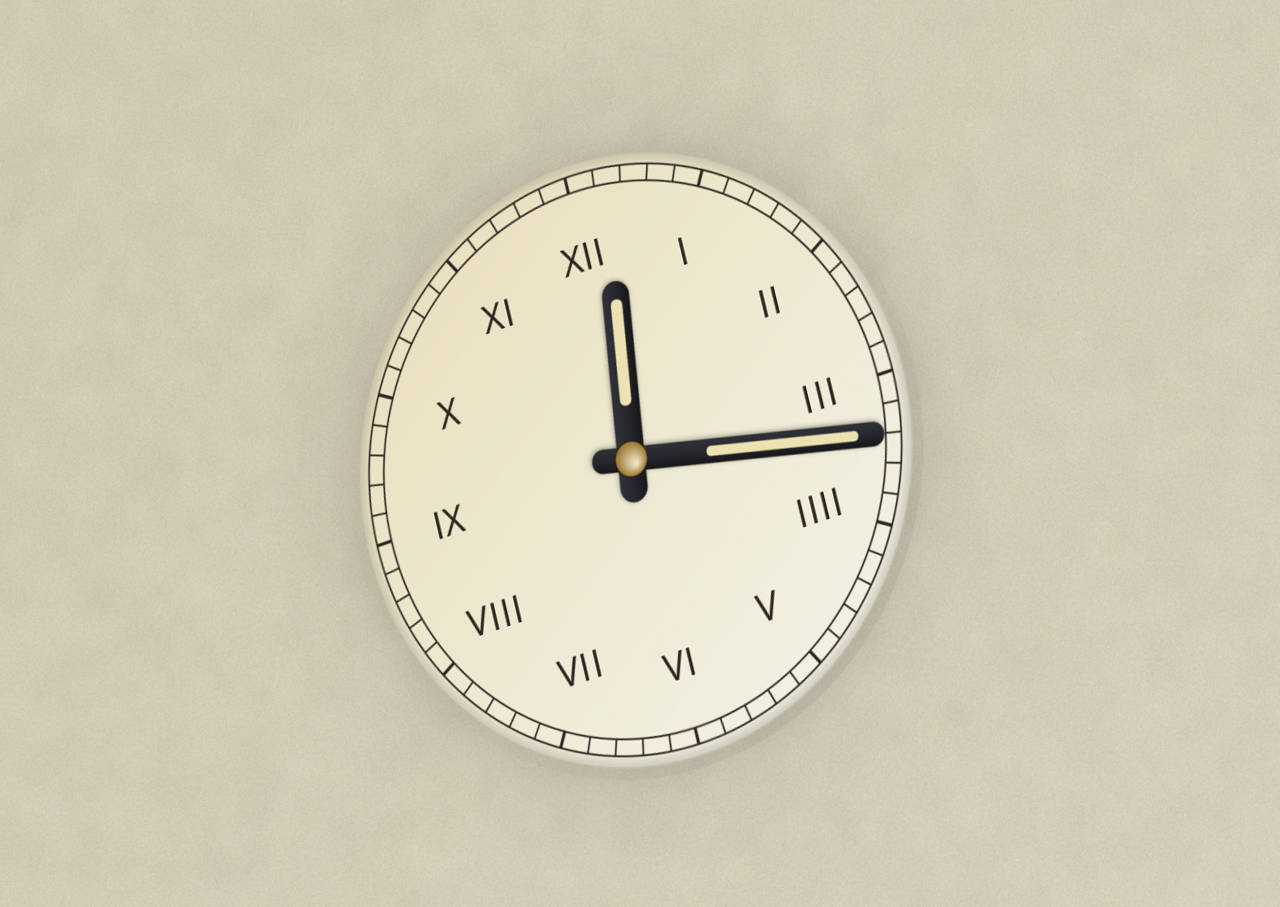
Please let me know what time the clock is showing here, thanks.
12:17
